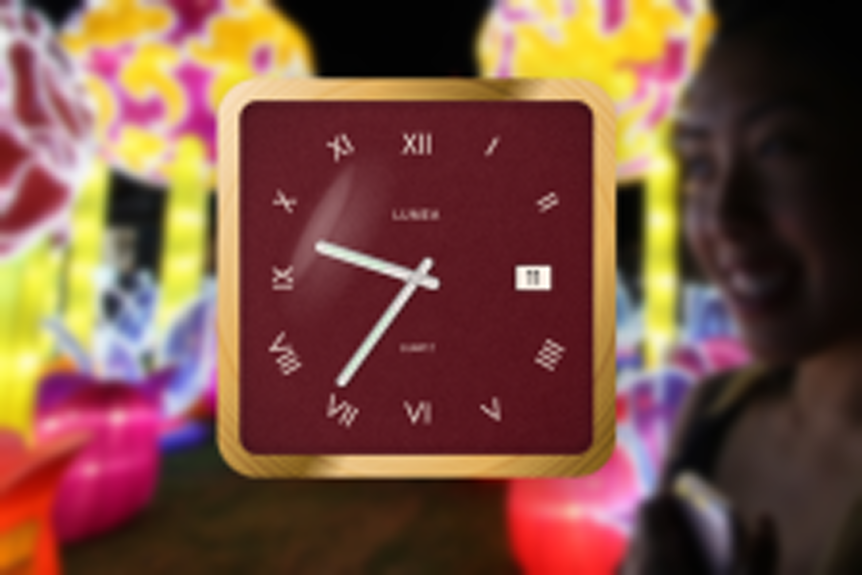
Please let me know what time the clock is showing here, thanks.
9:36
